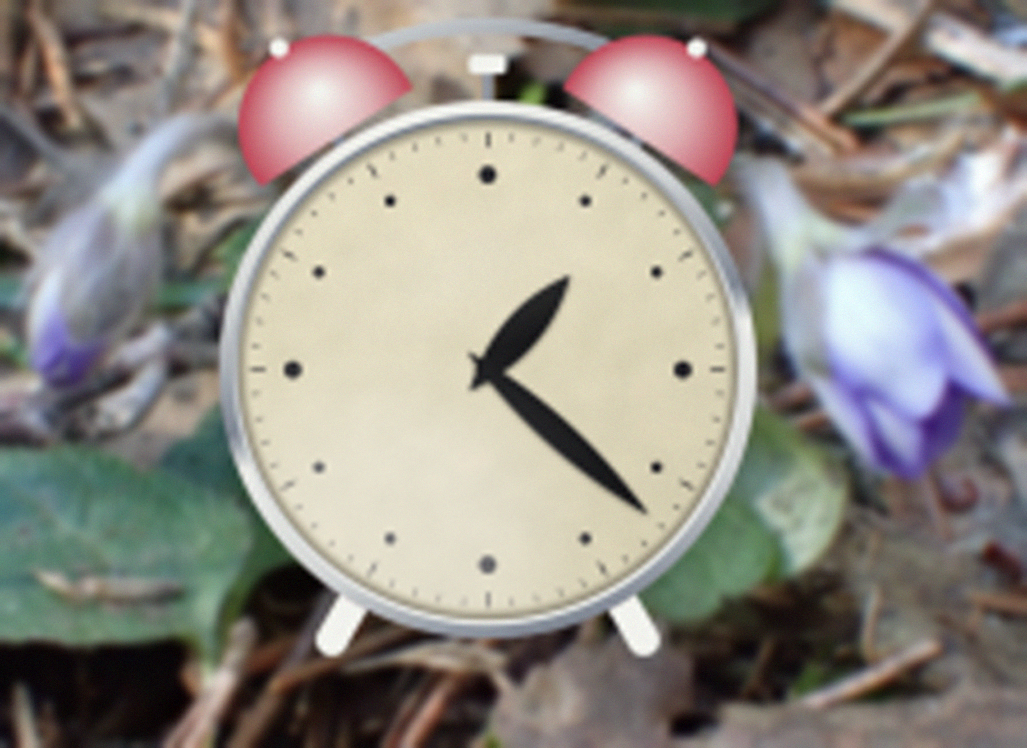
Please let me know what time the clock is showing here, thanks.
1:22
